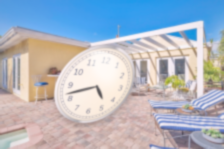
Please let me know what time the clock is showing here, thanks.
4:42
